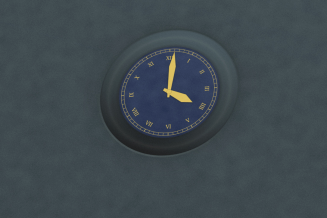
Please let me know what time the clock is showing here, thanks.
4:01
